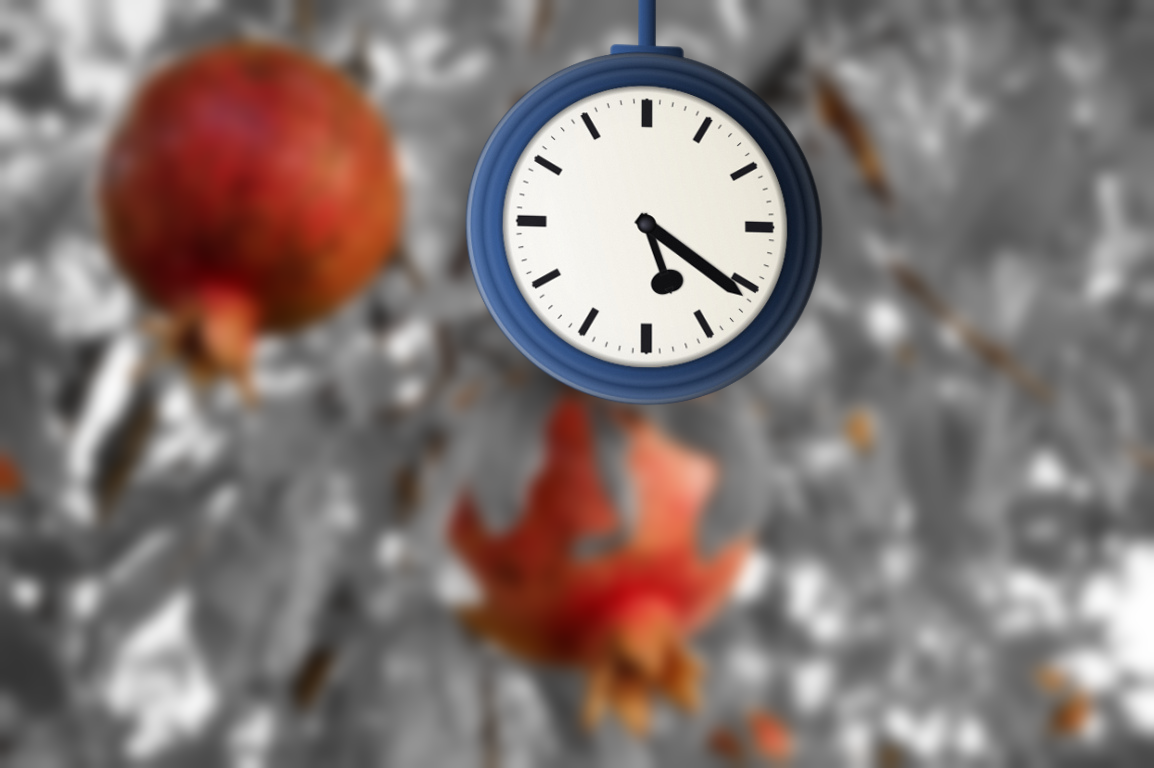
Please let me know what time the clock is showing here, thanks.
5:21
